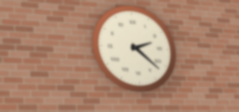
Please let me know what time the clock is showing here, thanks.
2:22
